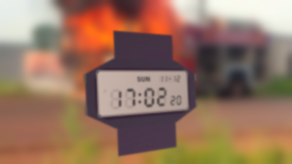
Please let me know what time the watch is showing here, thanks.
17:02
